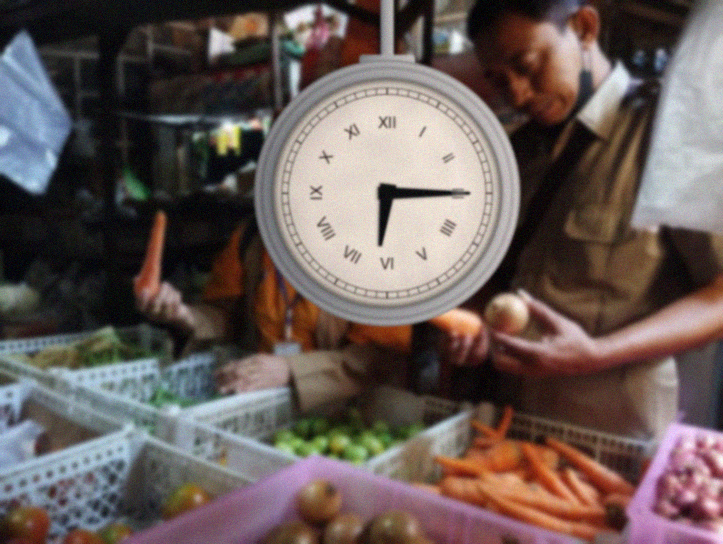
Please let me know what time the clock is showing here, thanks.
6:15
